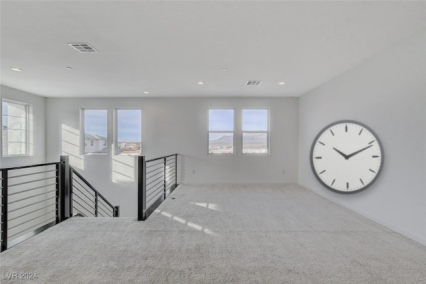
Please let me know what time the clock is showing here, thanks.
10:11
